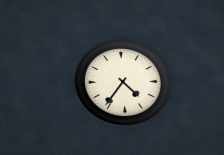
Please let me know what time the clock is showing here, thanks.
4:36
